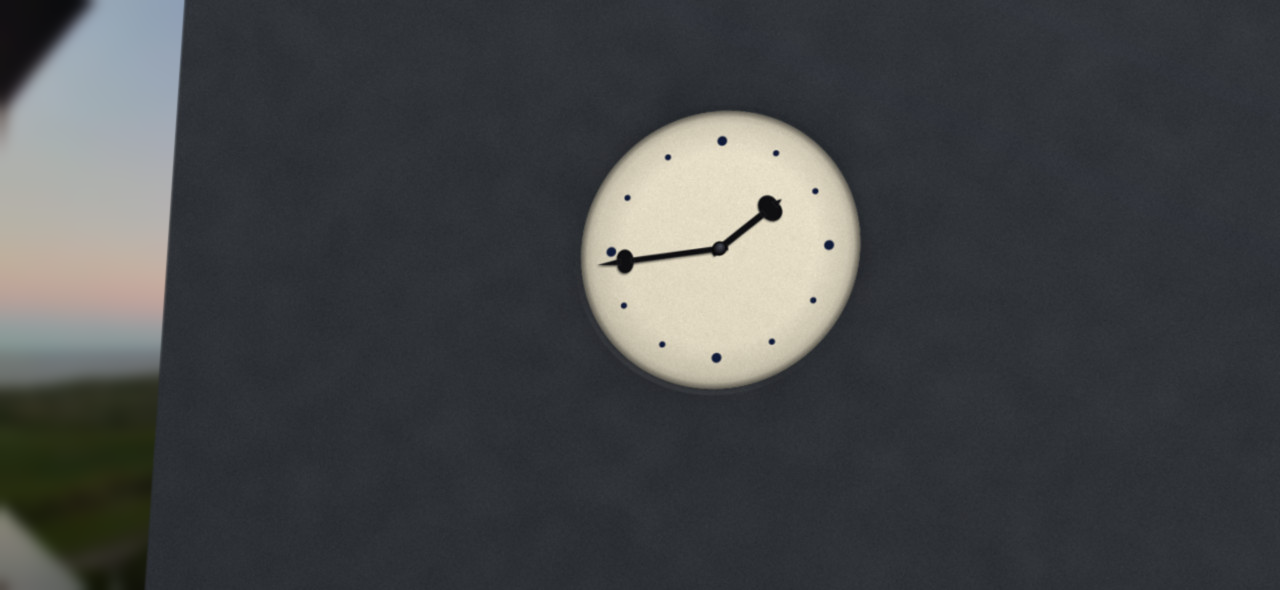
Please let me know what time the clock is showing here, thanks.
1:44
